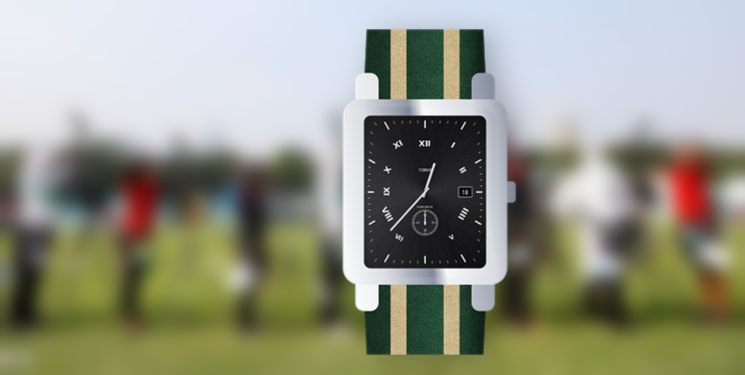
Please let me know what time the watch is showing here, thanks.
12:37
